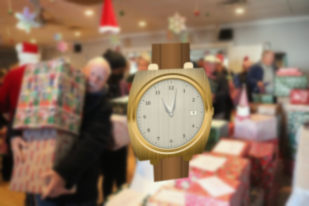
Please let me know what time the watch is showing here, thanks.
11:02
